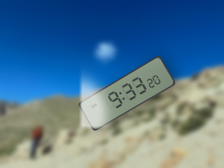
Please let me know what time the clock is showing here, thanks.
9:33:20
